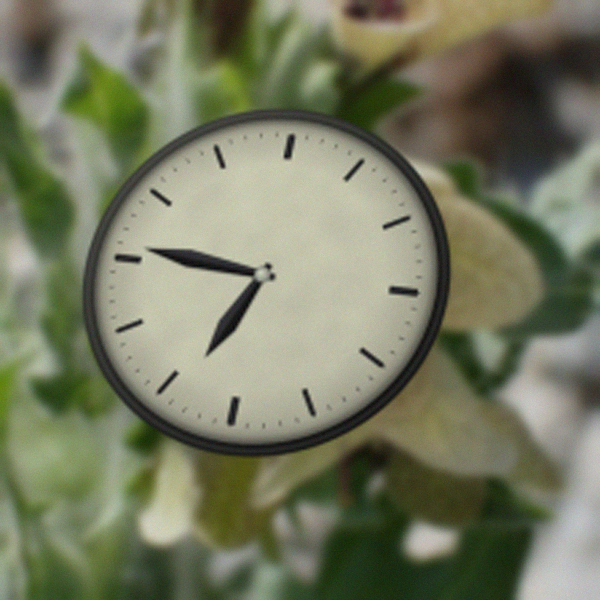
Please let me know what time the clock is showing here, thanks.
6:46
